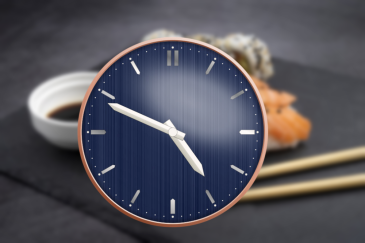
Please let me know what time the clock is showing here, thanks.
4:49
